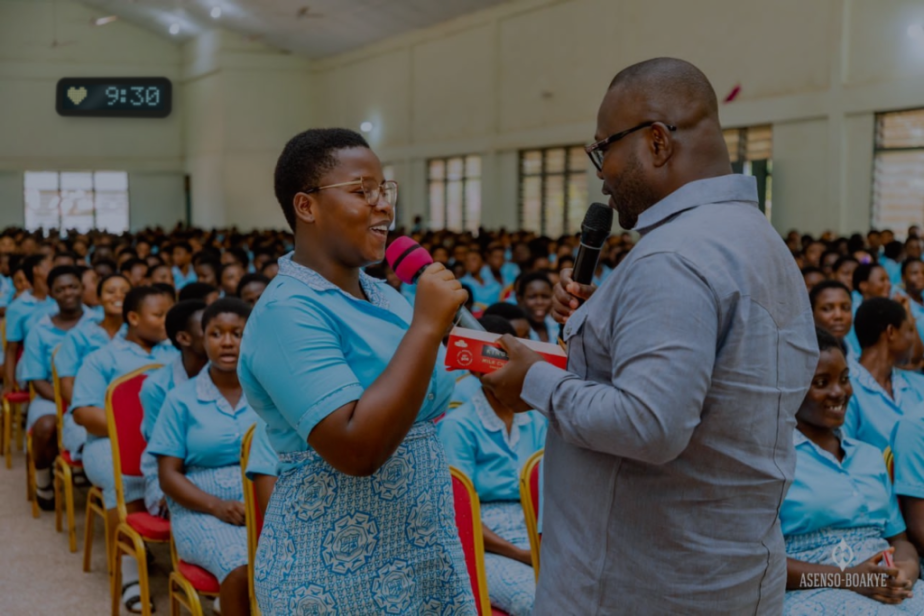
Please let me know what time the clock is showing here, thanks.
9:30
